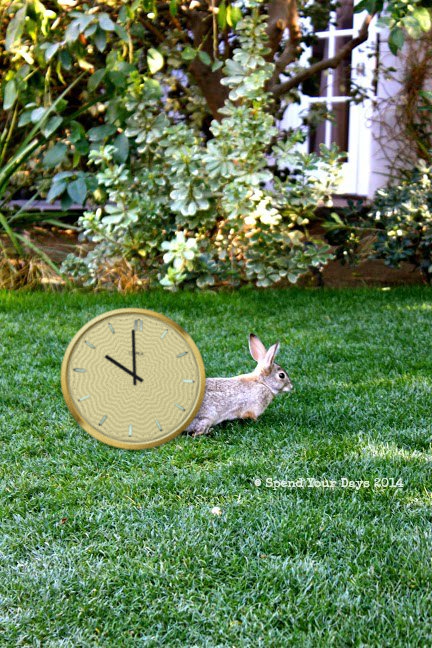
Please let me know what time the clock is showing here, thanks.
9:59
